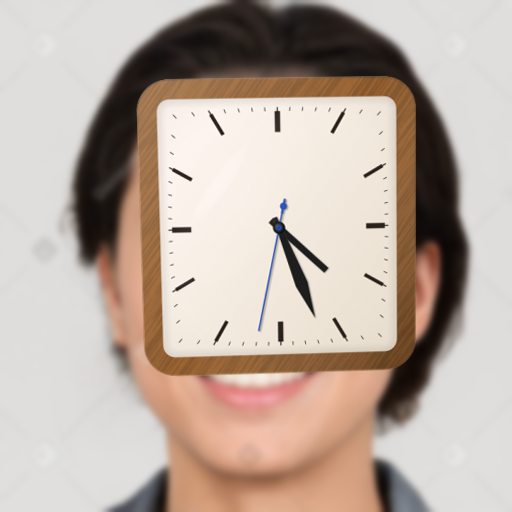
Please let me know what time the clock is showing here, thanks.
4:26:32
